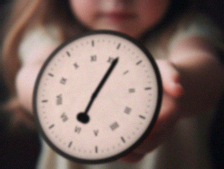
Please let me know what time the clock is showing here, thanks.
6:01
